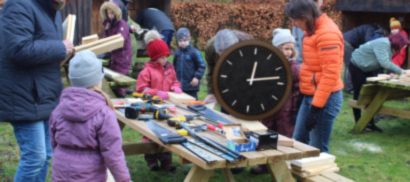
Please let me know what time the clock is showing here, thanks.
12:13
